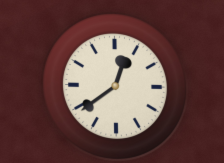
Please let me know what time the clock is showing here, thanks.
12:39
